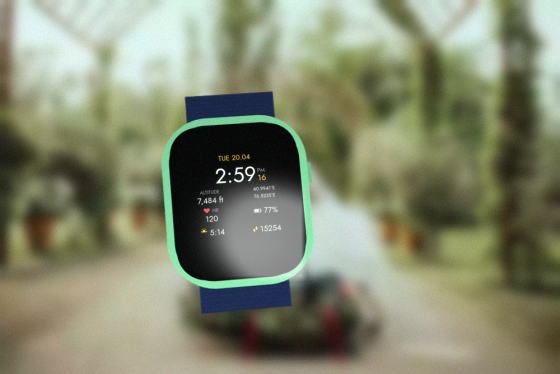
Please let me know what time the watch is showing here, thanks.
2:59:16
